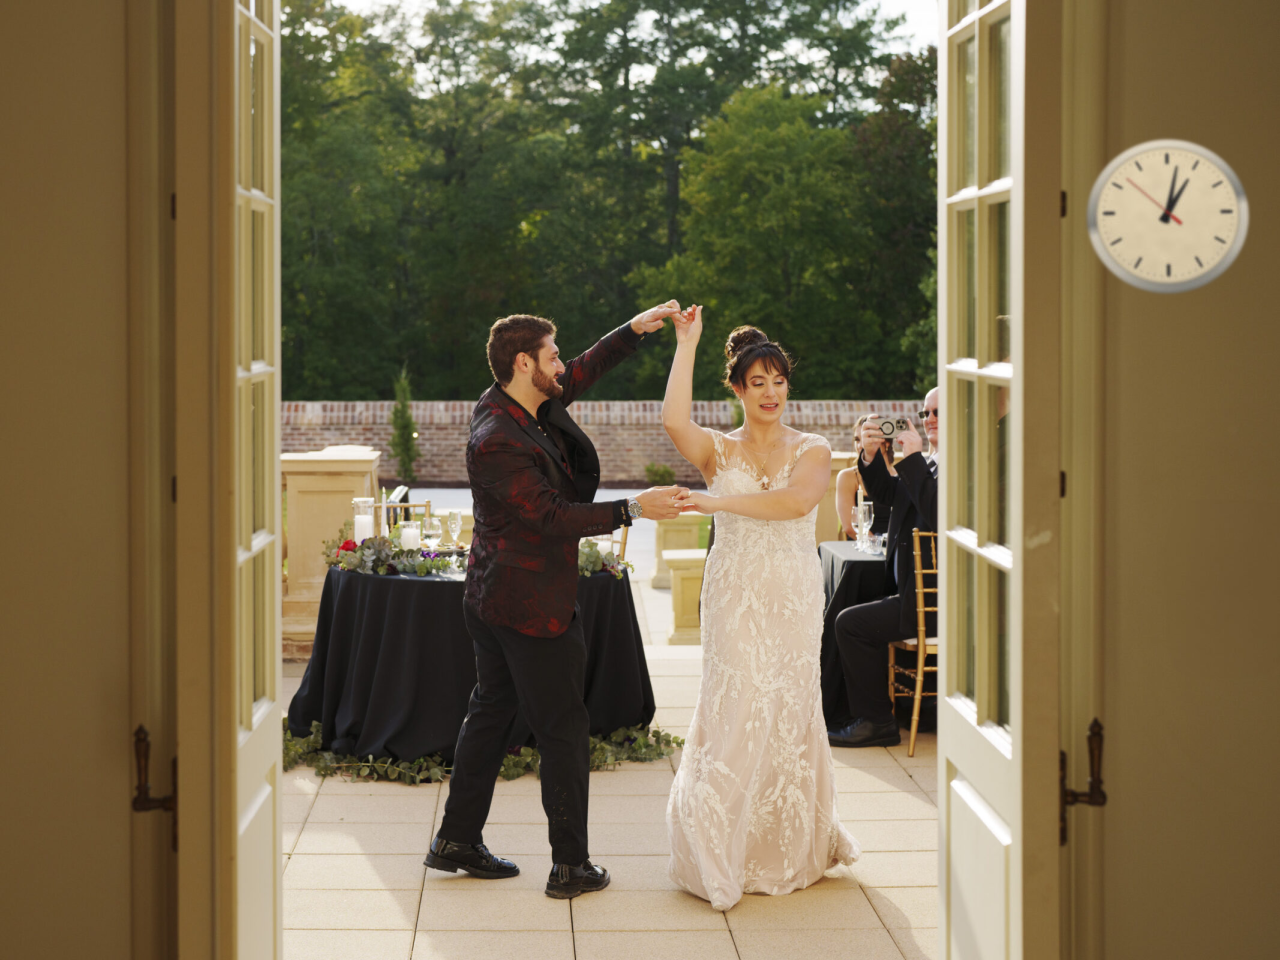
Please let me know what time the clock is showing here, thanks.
1:01:52
